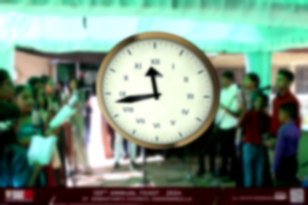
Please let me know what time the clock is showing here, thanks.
11:43
